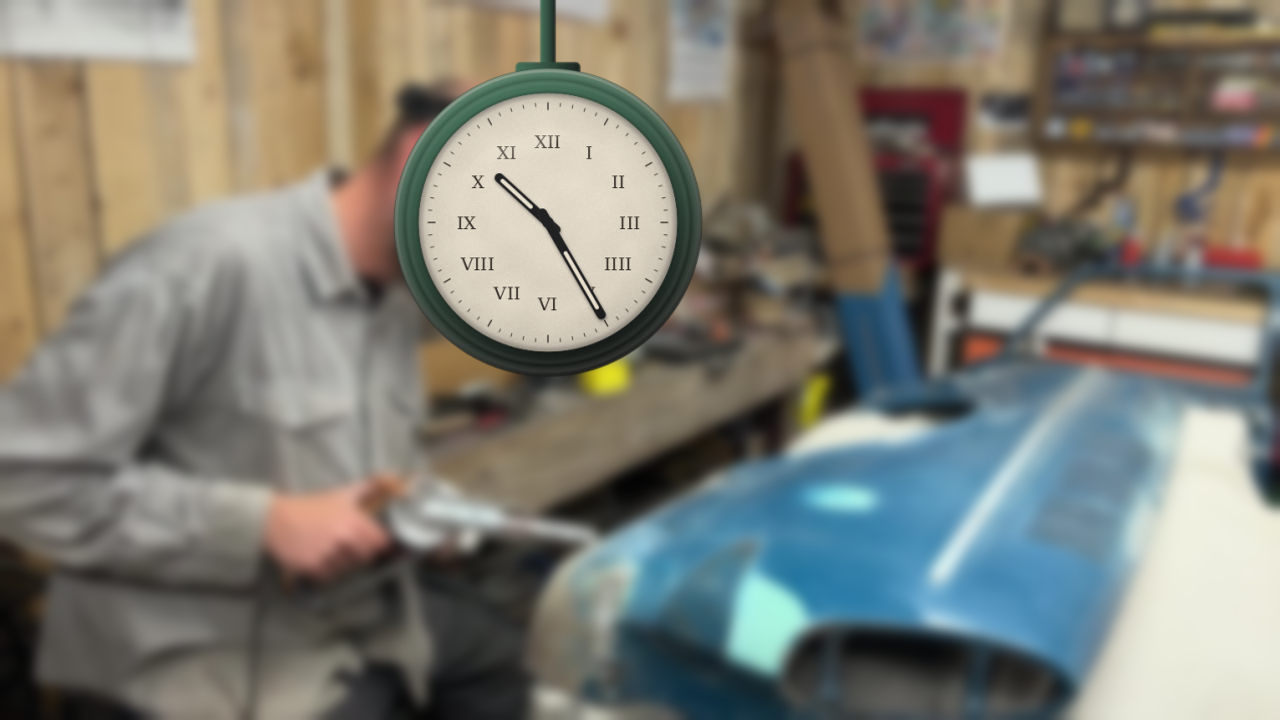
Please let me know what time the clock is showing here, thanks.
10:25
